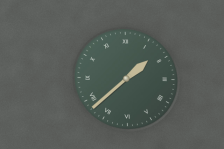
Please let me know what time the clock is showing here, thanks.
1:38
